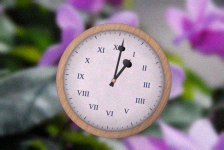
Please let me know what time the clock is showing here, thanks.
1:01
